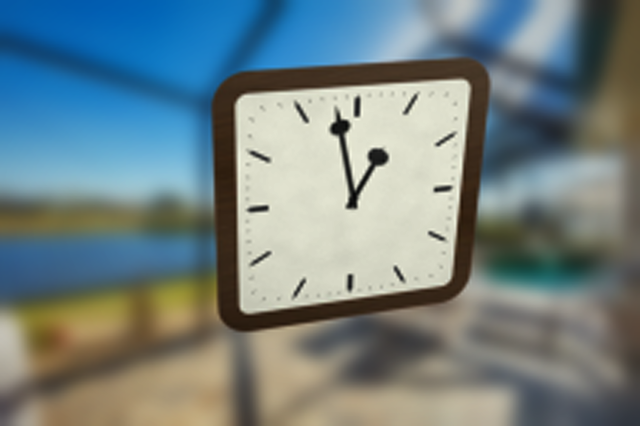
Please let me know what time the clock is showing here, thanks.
12:58
